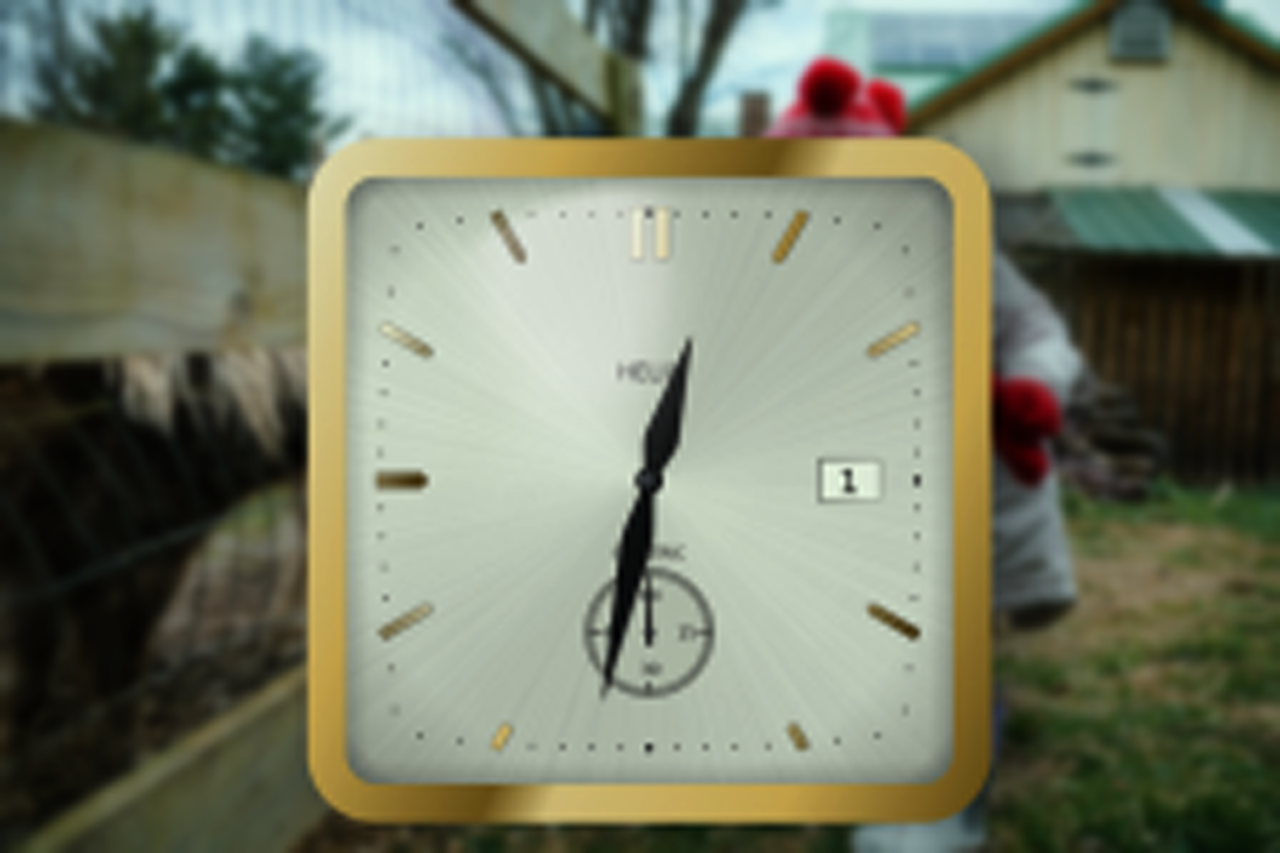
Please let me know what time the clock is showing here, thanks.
12:32
